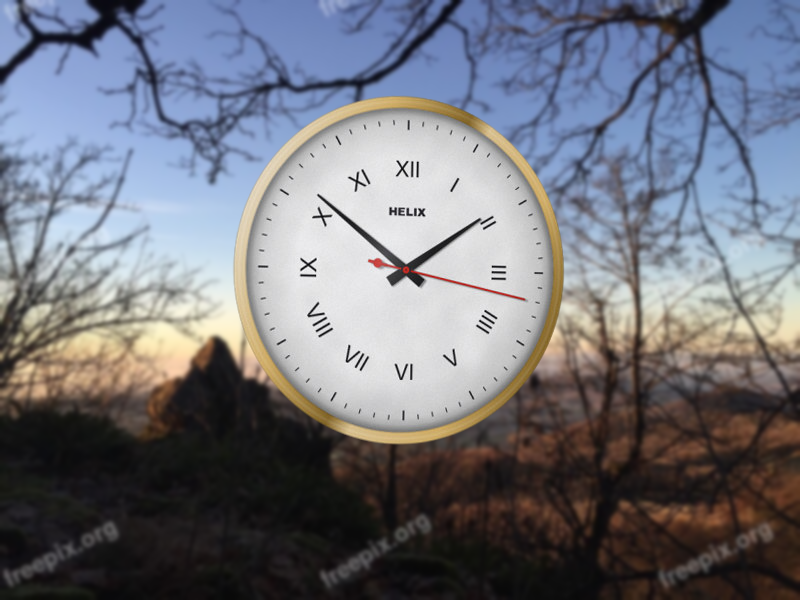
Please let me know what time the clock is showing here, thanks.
1:51:17
